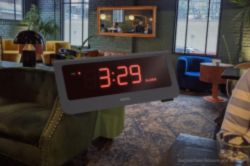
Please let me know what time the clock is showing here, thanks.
3:29
